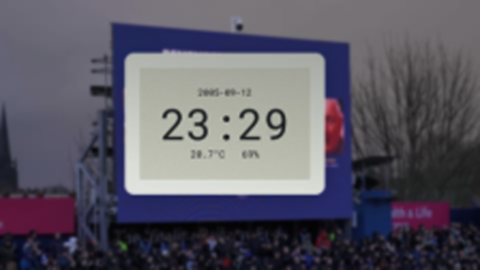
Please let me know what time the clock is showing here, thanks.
23:29
